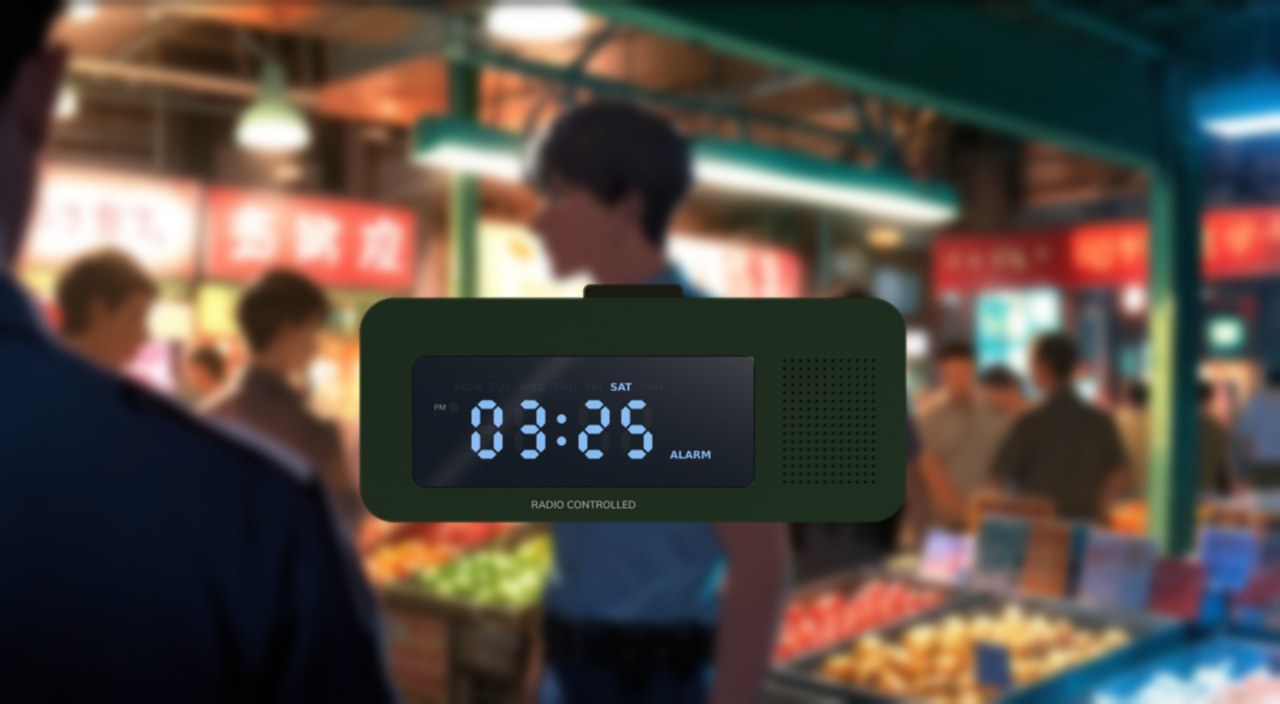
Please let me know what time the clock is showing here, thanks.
3:25
